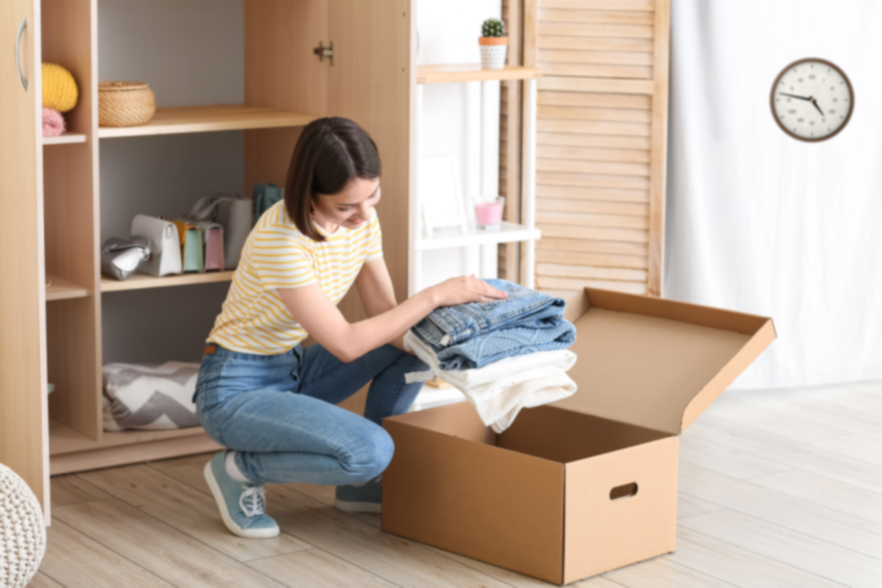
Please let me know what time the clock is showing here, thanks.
4:47
